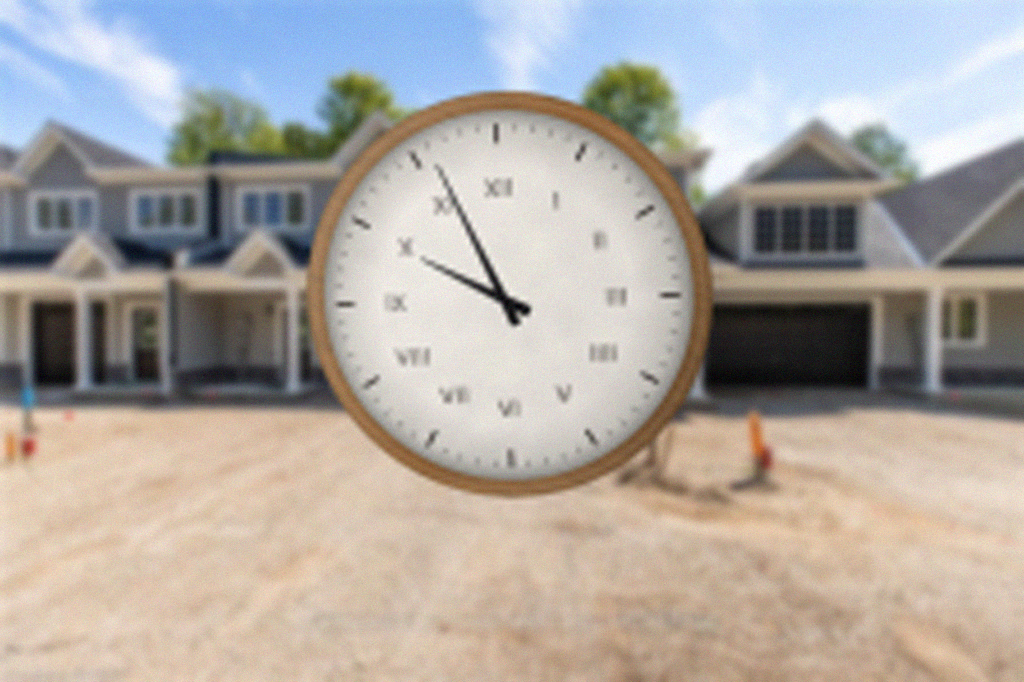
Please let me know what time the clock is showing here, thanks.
9:56
